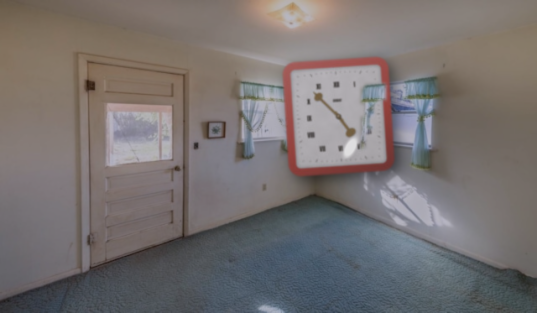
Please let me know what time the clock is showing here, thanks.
4:53
